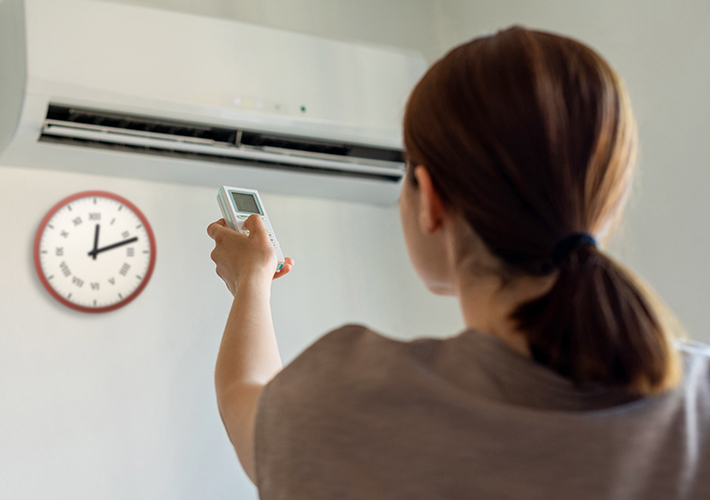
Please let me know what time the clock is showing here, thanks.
12:12
